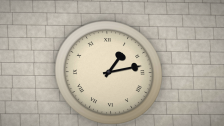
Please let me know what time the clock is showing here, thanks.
1:13
